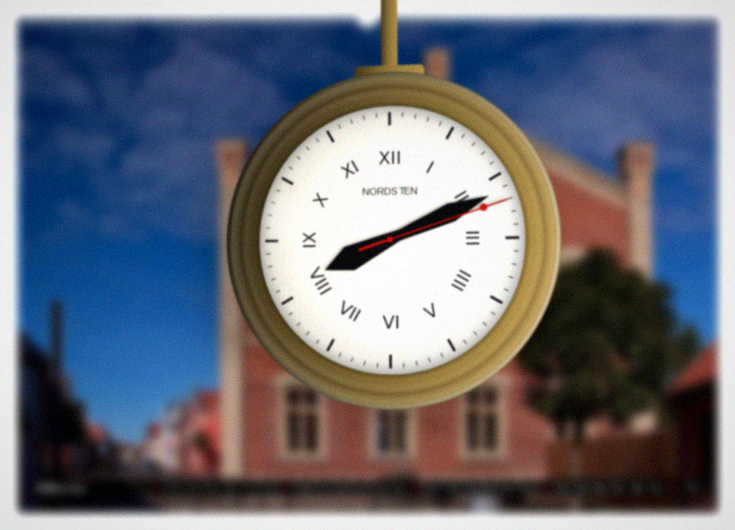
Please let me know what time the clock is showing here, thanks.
8:11:12
